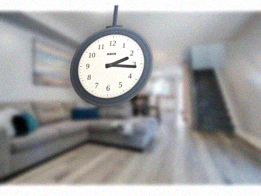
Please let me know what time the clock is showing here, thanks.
2:16
